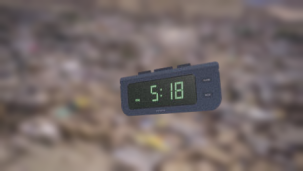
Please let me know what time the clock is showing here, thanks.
5:18
